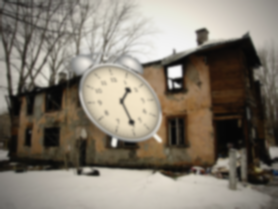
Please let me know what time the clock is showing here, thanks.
1:29
